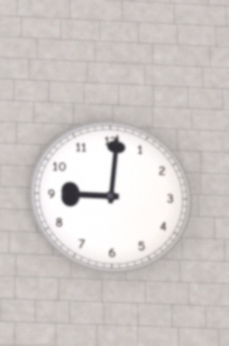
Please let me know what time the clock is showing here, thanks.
9:01
